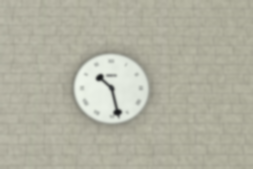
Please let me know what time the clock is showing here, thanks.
10:28
